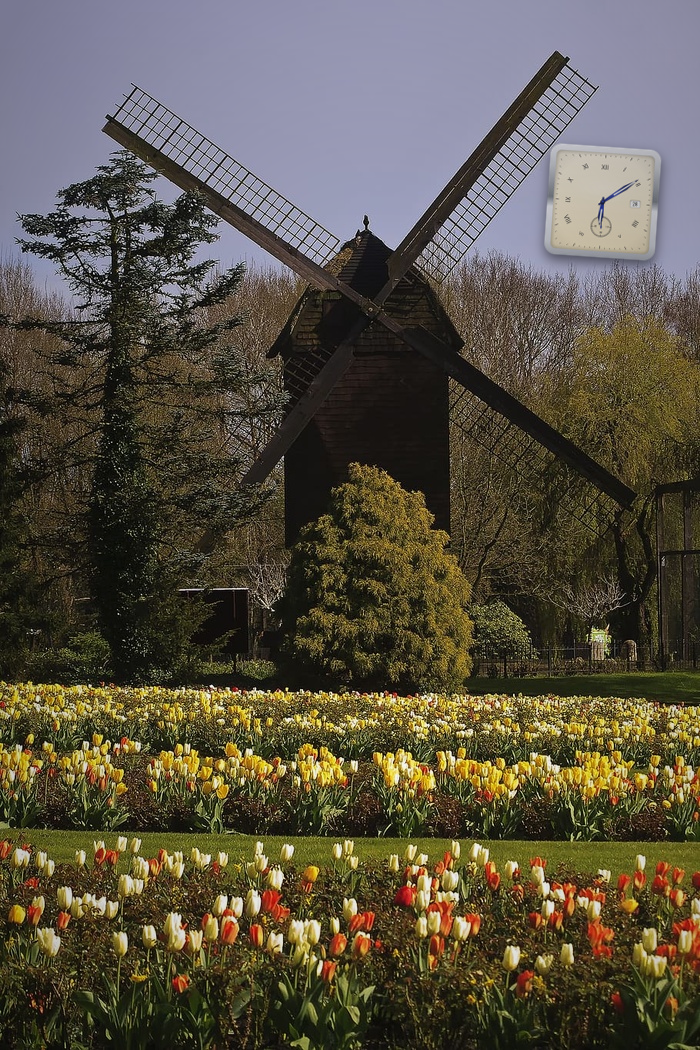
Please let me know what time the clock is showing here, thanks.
6:09
